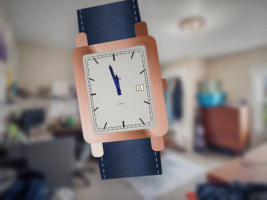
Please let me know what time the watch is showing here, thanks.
11:58
